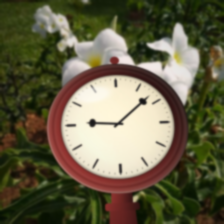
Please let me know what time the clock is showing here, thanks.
9:08
